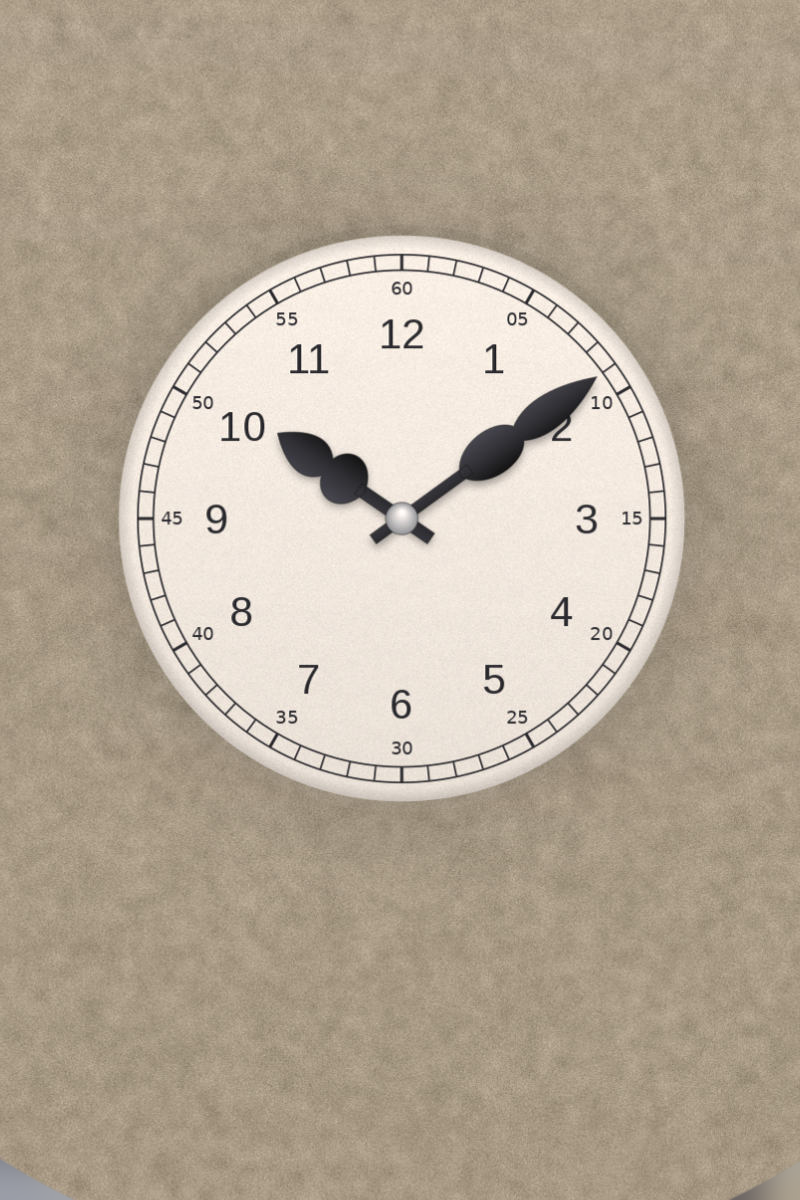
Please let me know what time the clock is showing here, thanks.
10:09
